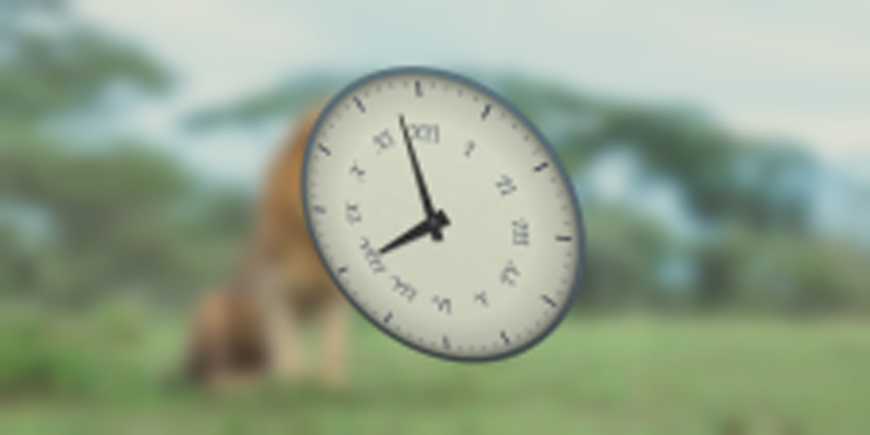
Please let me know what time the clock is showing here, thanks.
7:58
